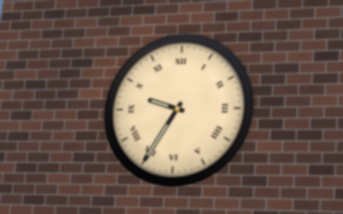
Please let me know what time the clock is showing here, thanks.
9:35
